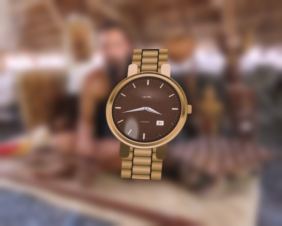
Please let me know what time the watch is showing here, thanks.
3:43
